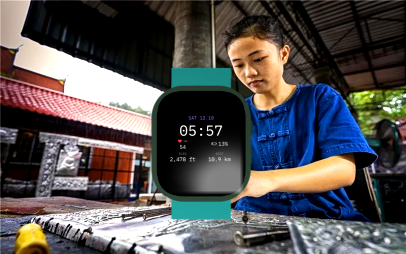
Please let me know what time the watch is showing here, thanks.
5:57
